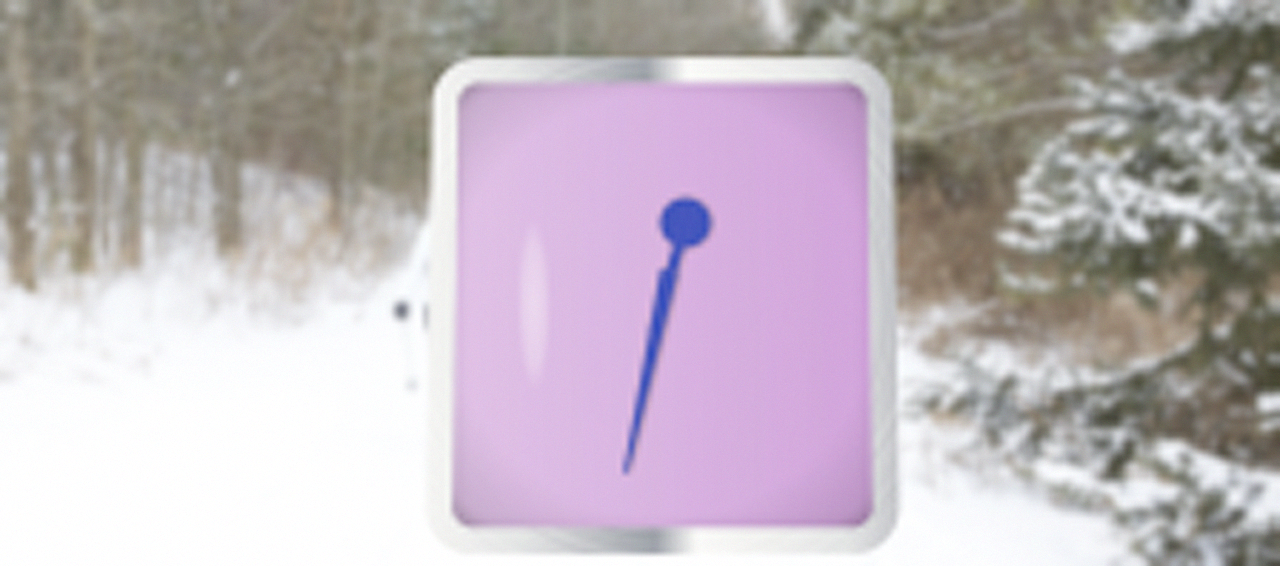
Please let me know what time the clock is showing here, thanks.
12:32
